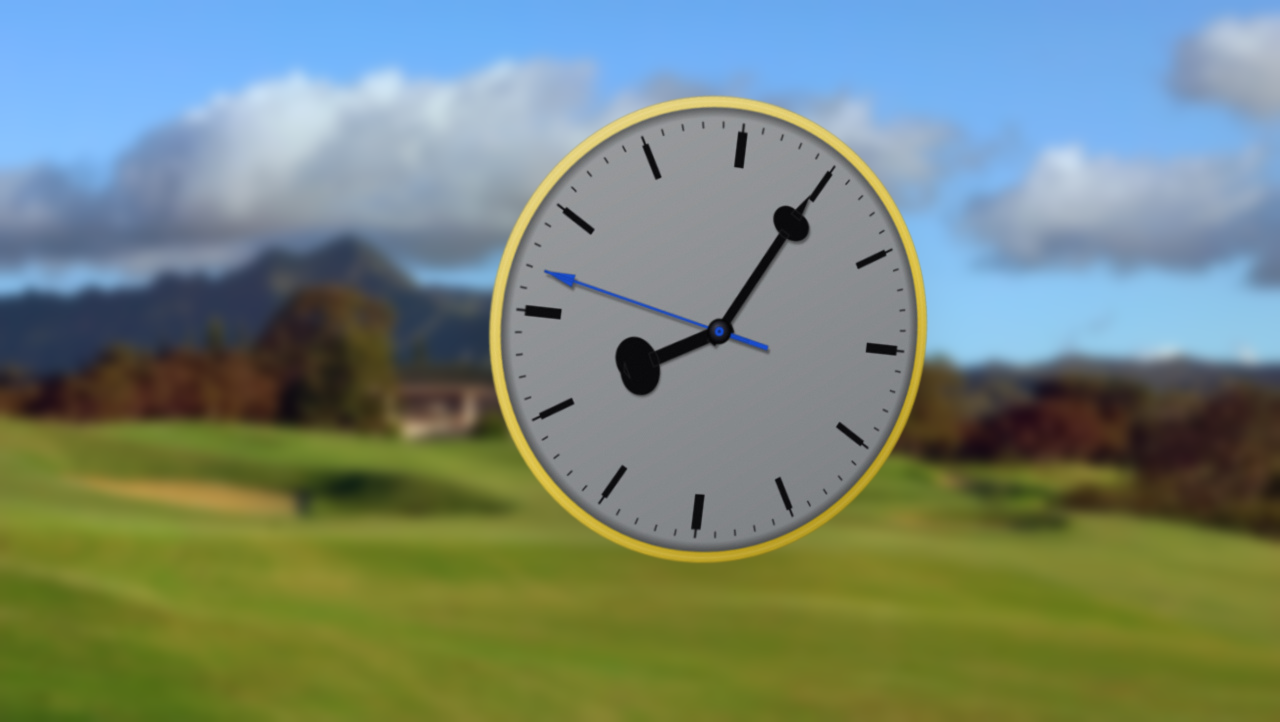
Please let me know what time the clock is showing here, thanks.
8:04:47
